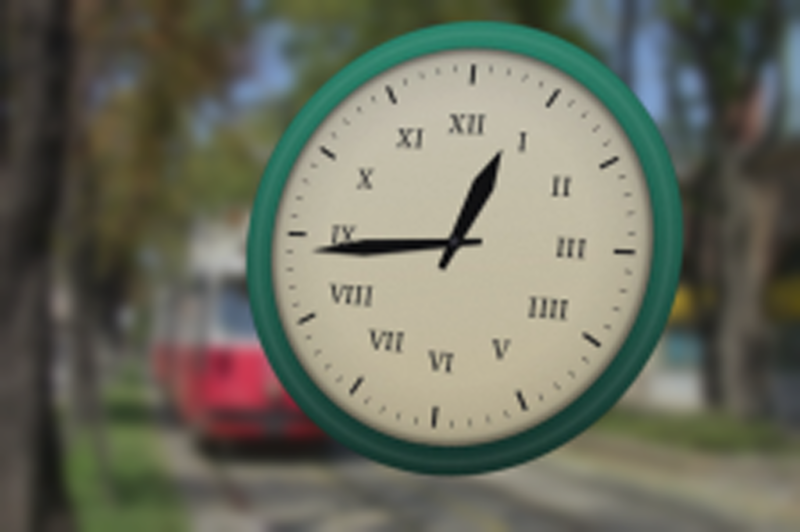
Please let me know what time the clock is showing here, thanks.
12:44
